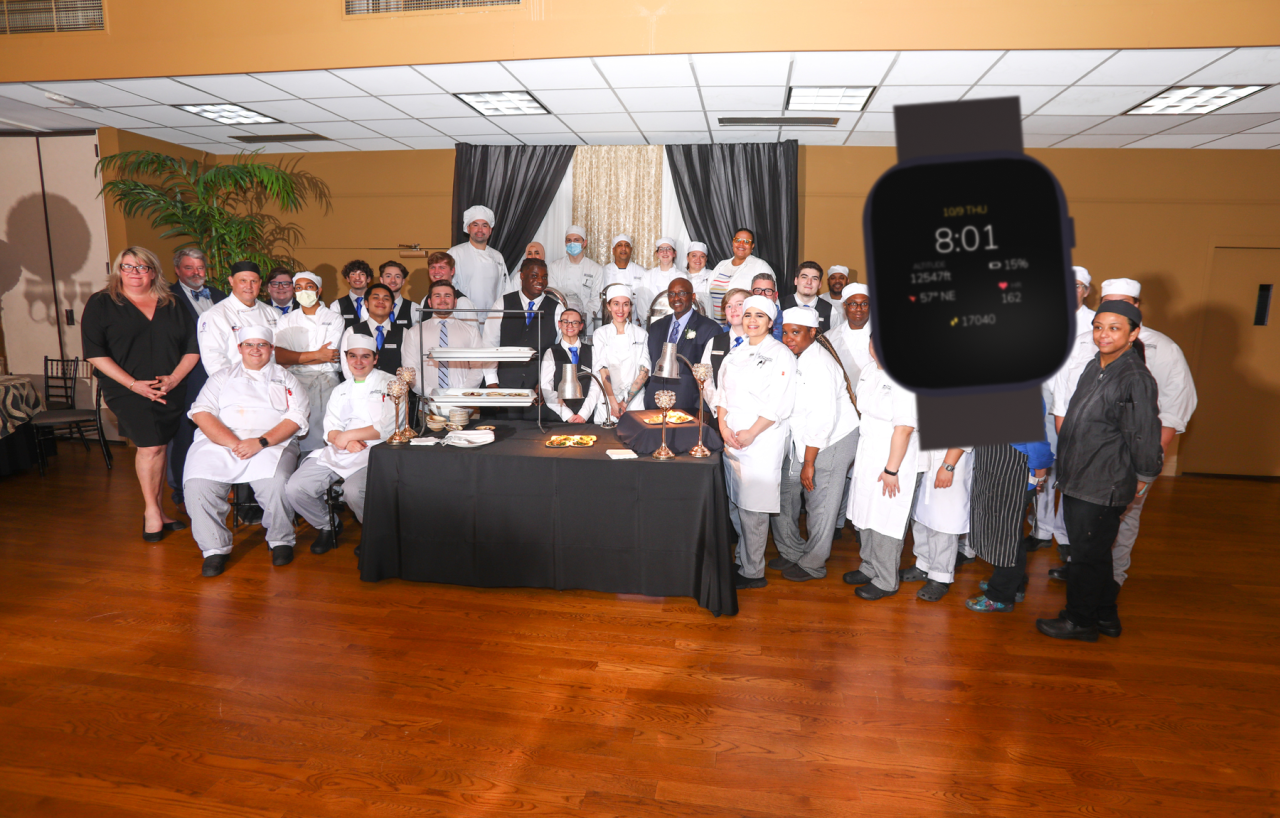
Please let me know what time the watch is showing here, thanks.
8:01
